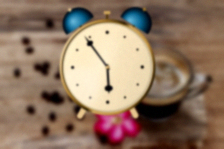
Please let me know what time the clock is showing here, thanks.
5:54
